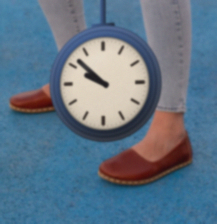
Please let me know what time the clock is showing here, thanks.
9:52
